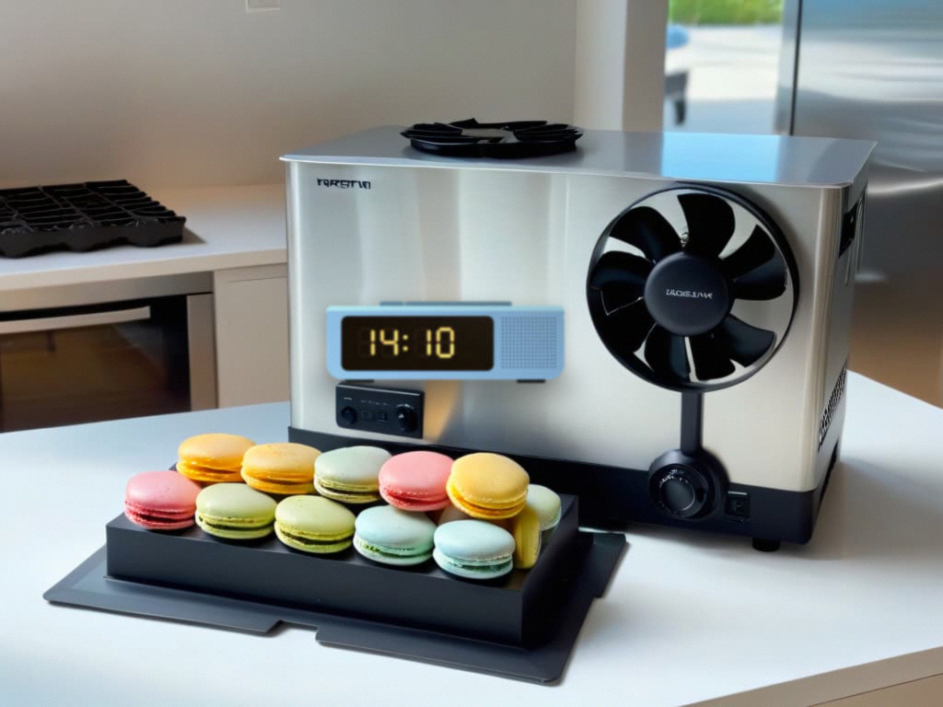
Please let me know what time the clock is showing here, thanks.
14:10
